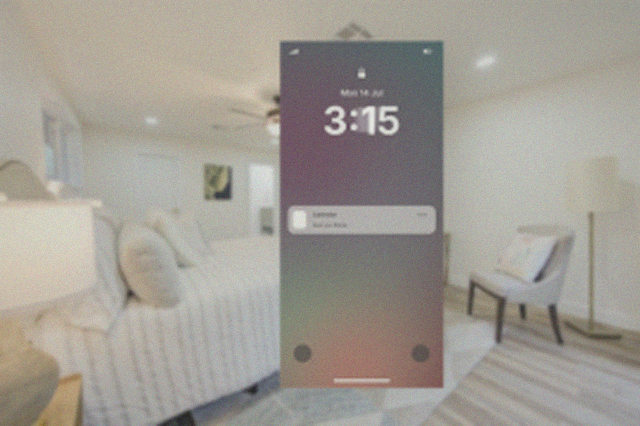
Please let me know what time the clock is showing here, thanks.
3:15
